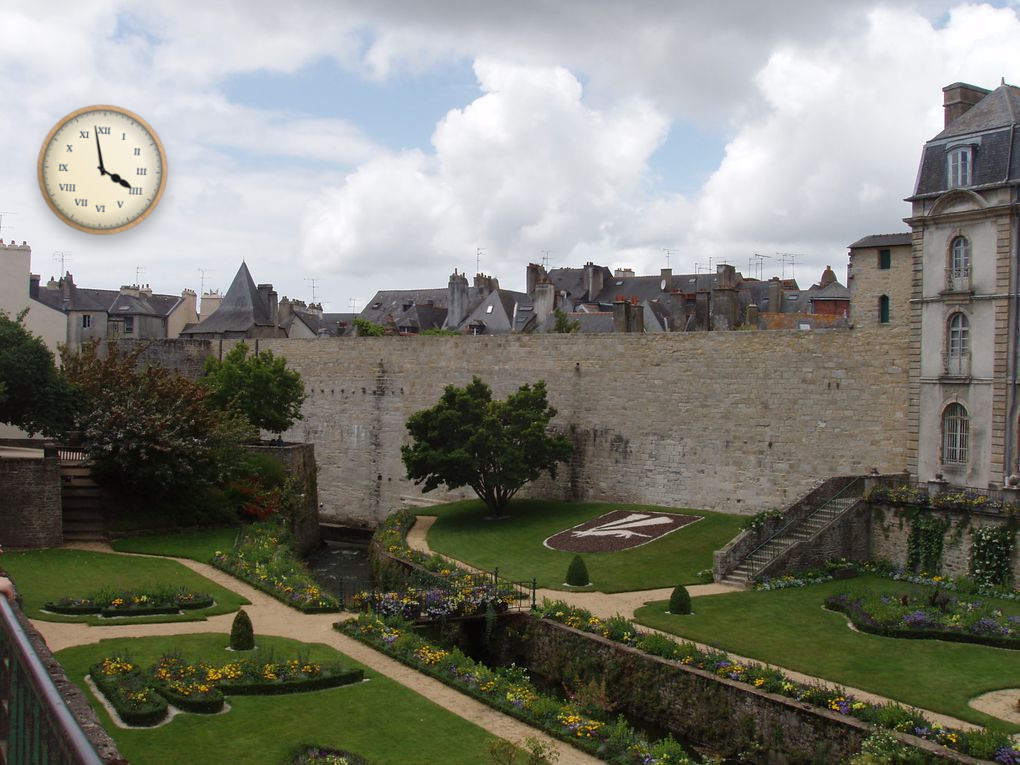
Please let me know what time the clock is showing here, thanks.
3:58
